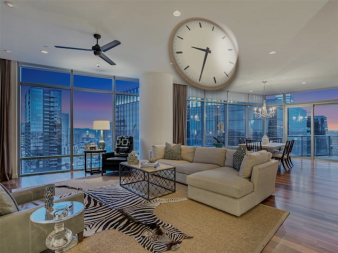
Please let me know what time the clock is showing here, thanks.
9:35
